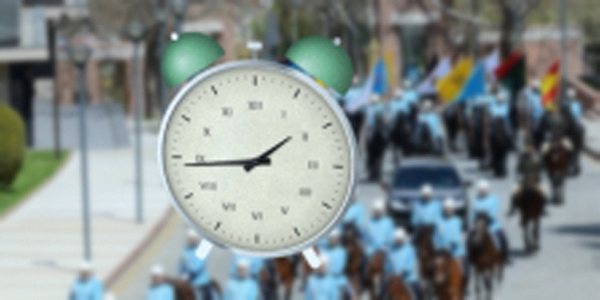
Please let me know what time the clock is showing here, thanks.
1:44
